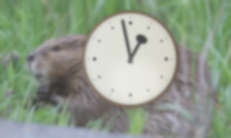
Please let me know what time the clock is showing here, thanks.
12:58
